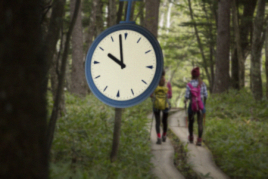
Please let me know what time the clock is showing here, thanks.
9:58
